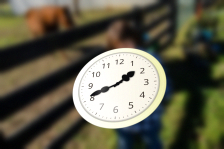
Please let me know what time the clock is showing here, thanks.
1:41
